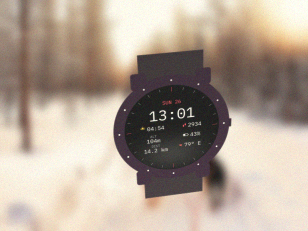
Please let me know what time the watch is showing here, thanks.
13:01
